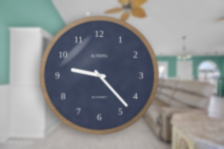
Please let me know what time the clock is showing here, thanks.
9:23
